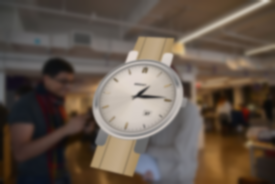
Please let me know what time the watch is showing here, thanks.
1:14
